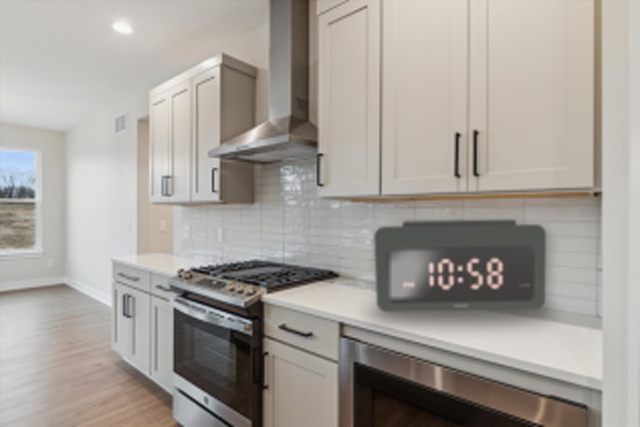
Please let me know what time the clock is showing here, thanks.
10:58
